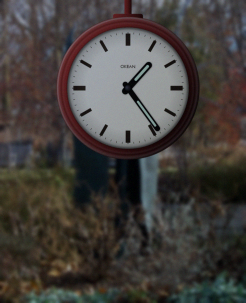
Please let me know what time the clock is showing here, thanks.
1:24
